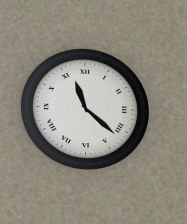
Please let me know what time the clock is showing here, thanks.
11:22
